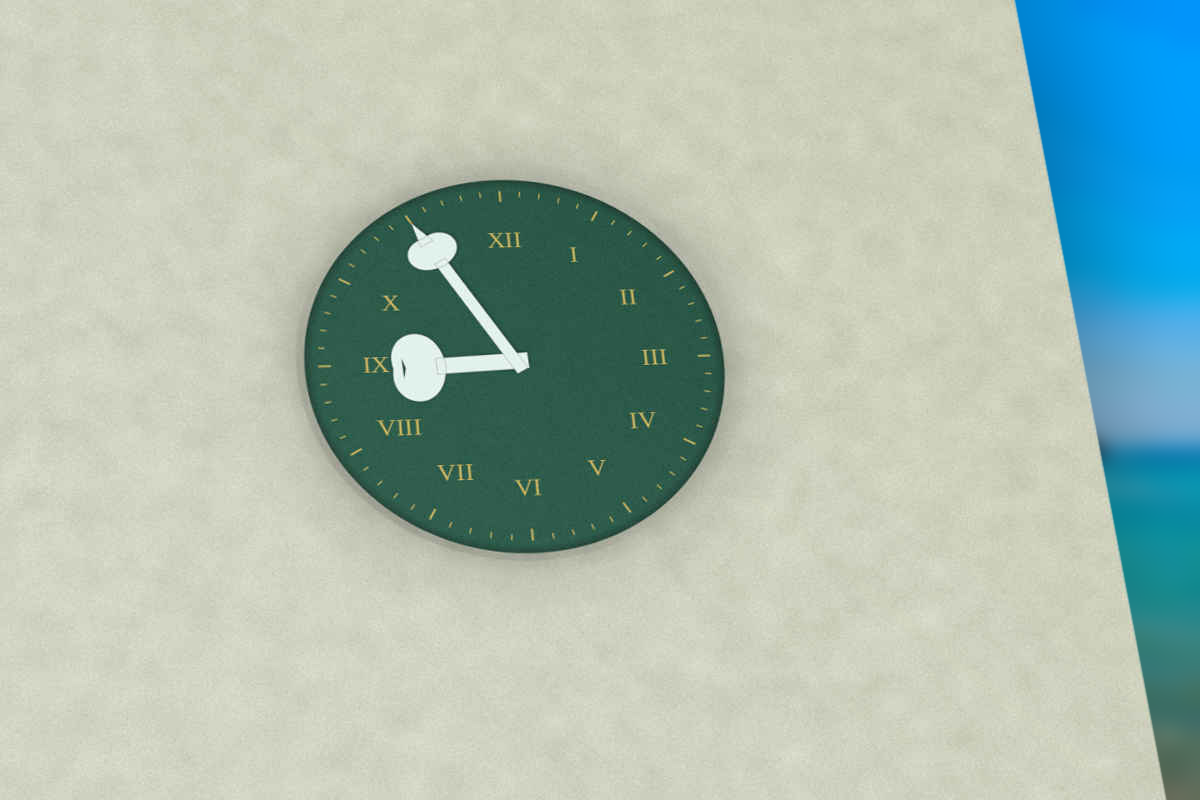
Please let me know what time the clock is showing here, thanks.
8:55
